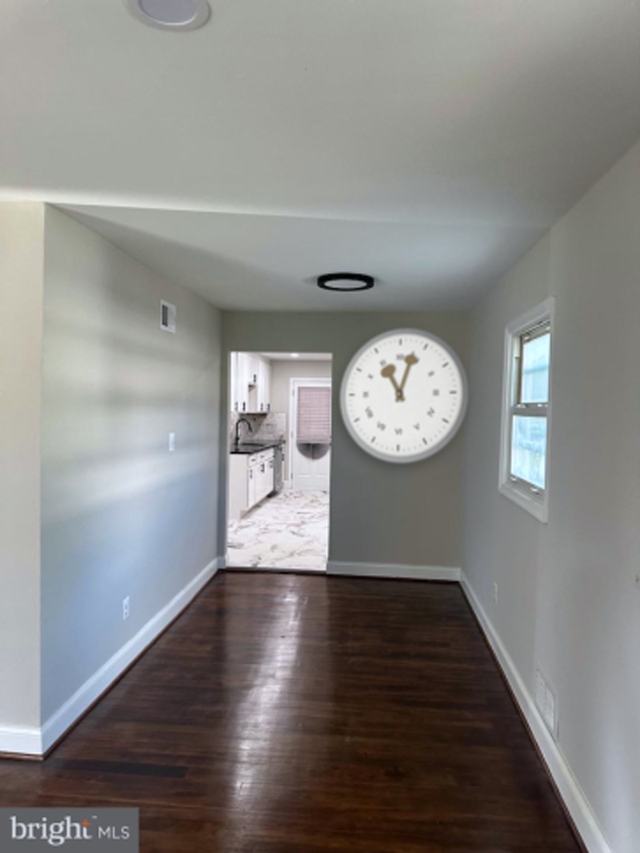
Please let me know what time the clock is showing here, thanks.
11:03
